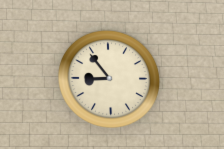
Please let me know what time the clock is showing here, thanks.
8:54
